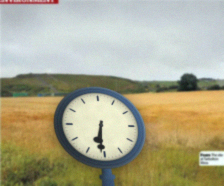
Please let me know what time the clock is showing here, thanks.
6:31
